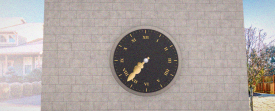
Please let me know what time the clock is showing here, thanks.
7:37
